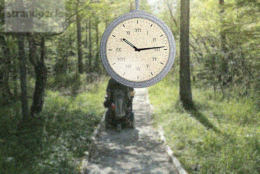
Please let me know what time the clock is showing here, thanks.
10:14
